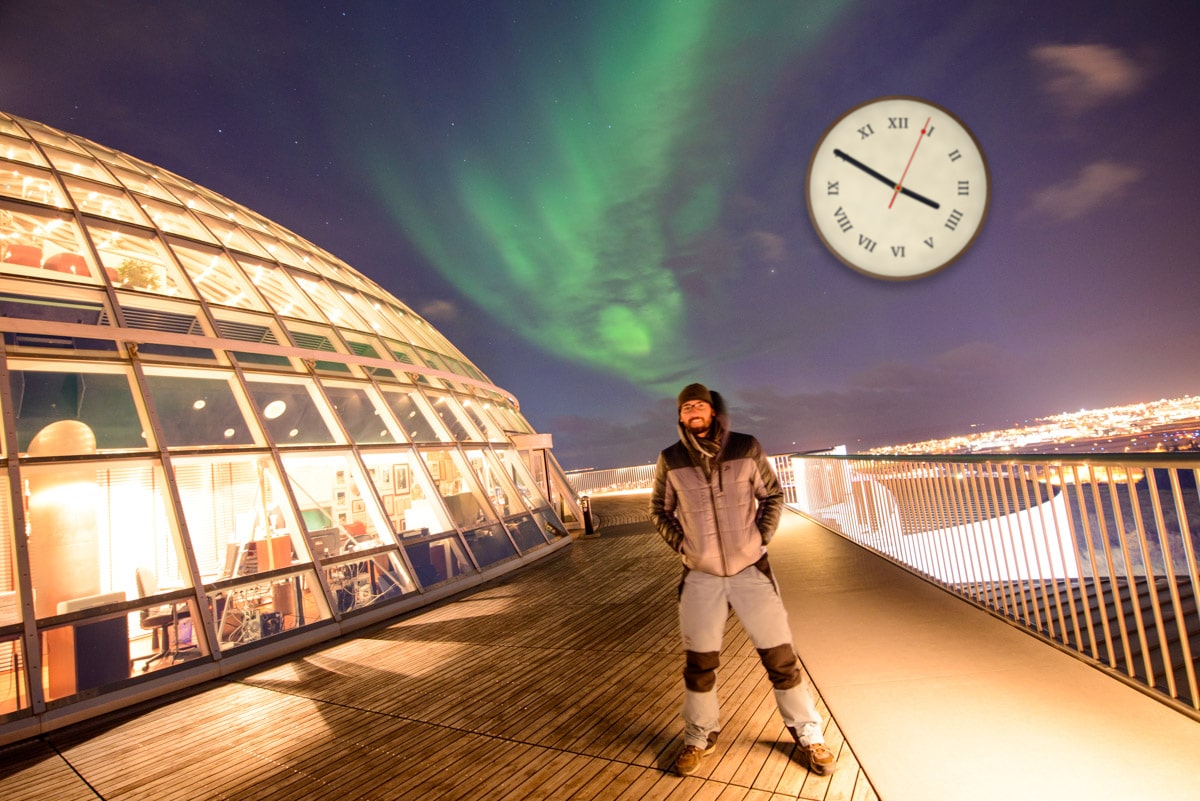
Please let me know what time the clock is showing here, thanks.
3:50:04
